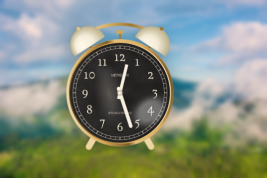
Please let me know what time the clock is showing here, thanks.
12:27
